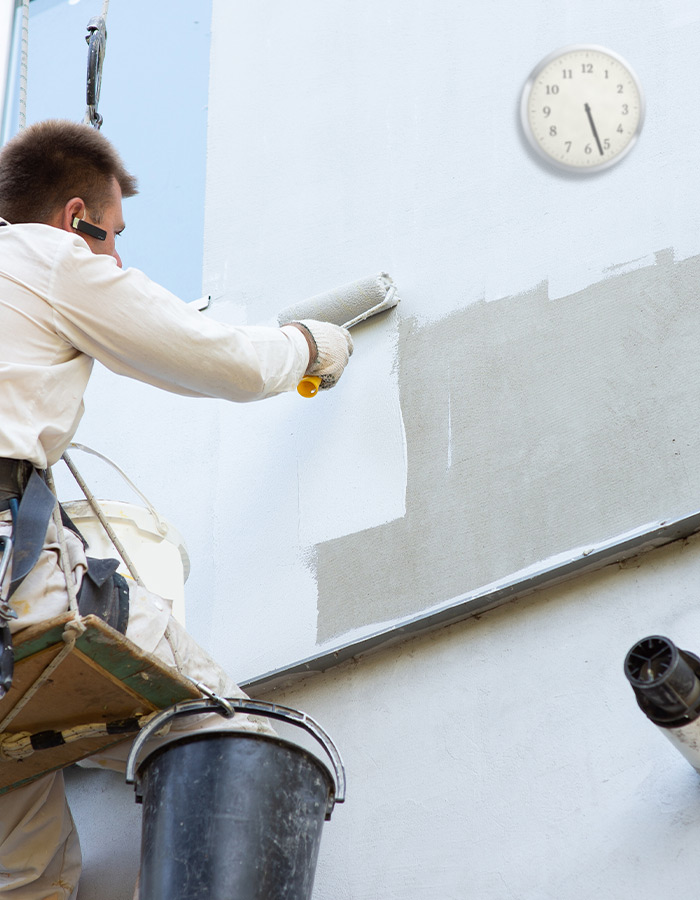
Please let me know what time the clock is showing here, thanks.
5:27
